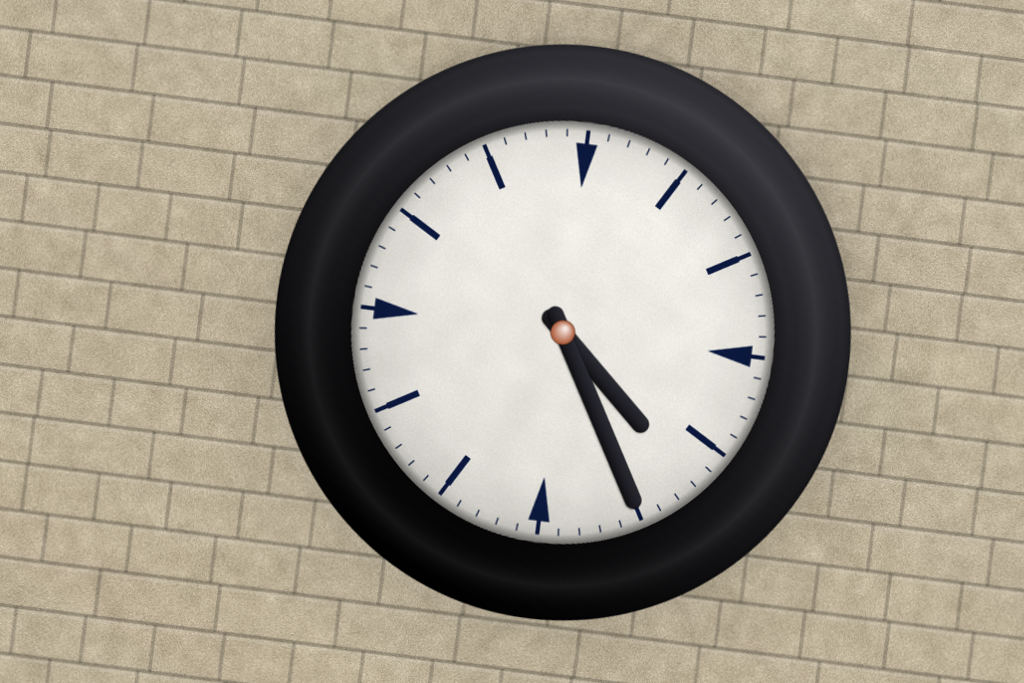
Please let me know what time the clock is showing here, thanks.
4:25
